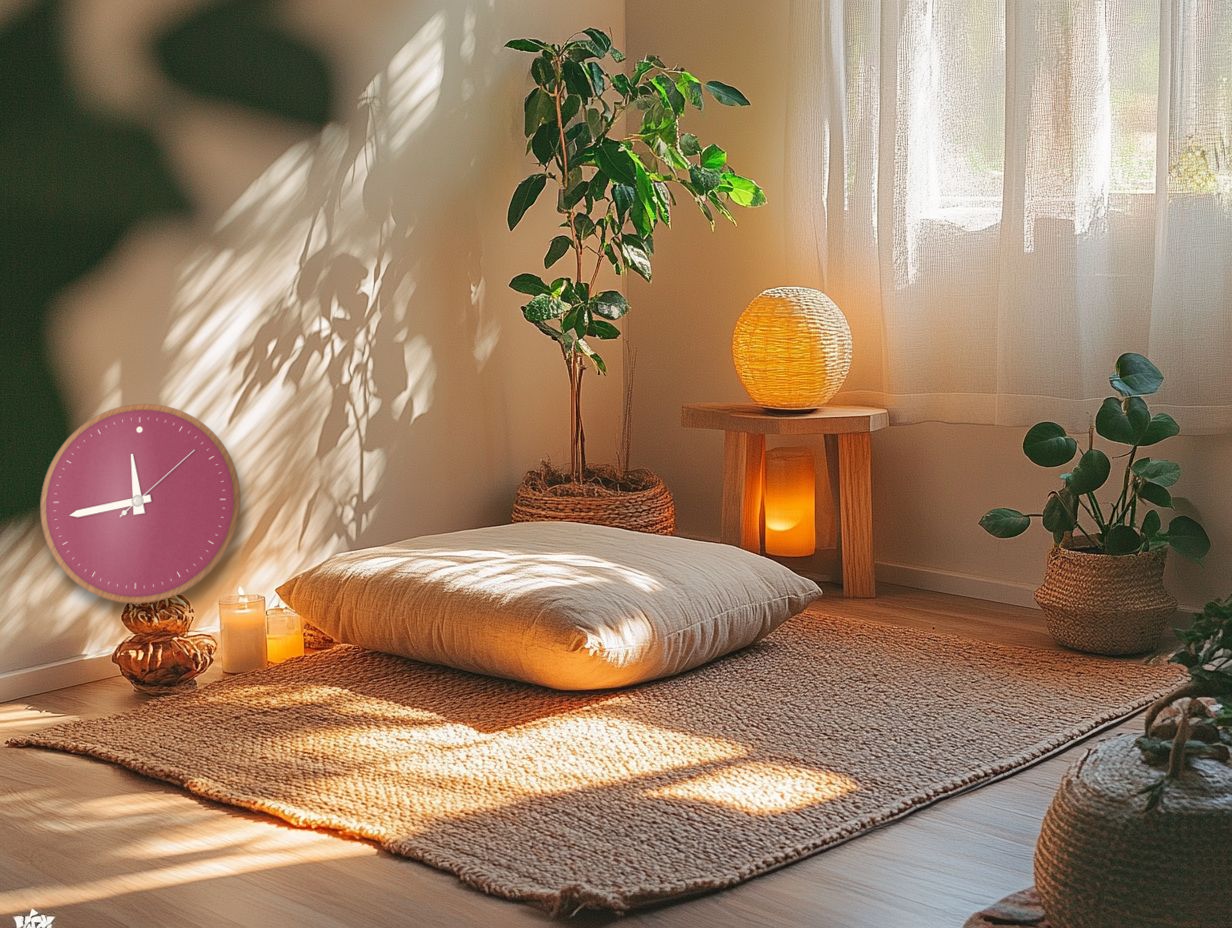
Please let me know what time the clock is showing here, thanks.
11:43:08
